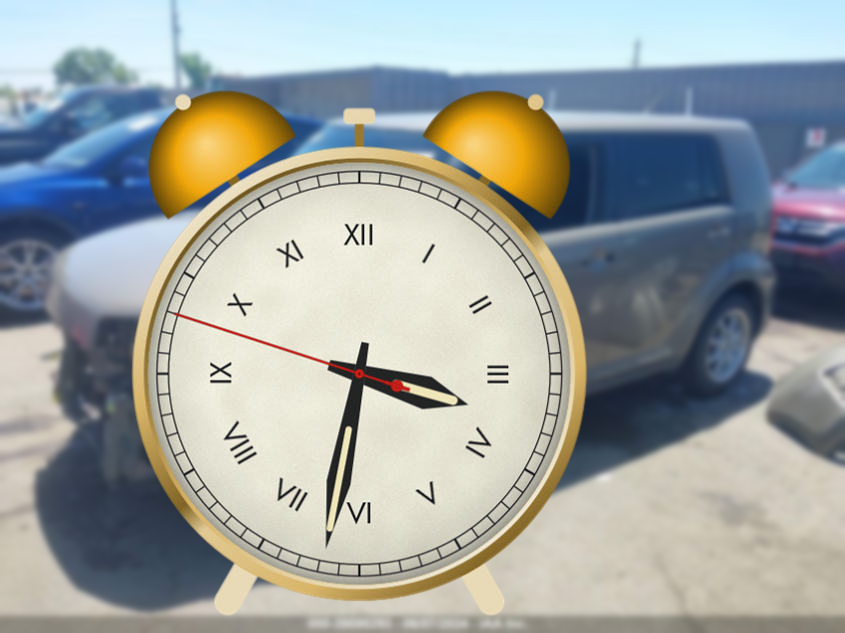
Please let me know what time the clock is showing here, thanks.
3:31:48
